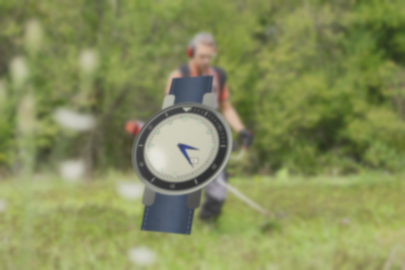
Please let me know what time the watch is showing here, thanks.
3:24
